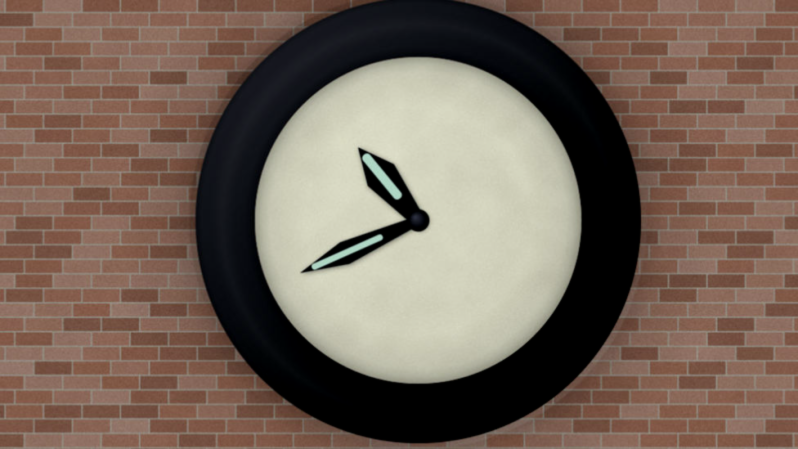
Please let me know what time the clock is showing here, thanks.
10:41
